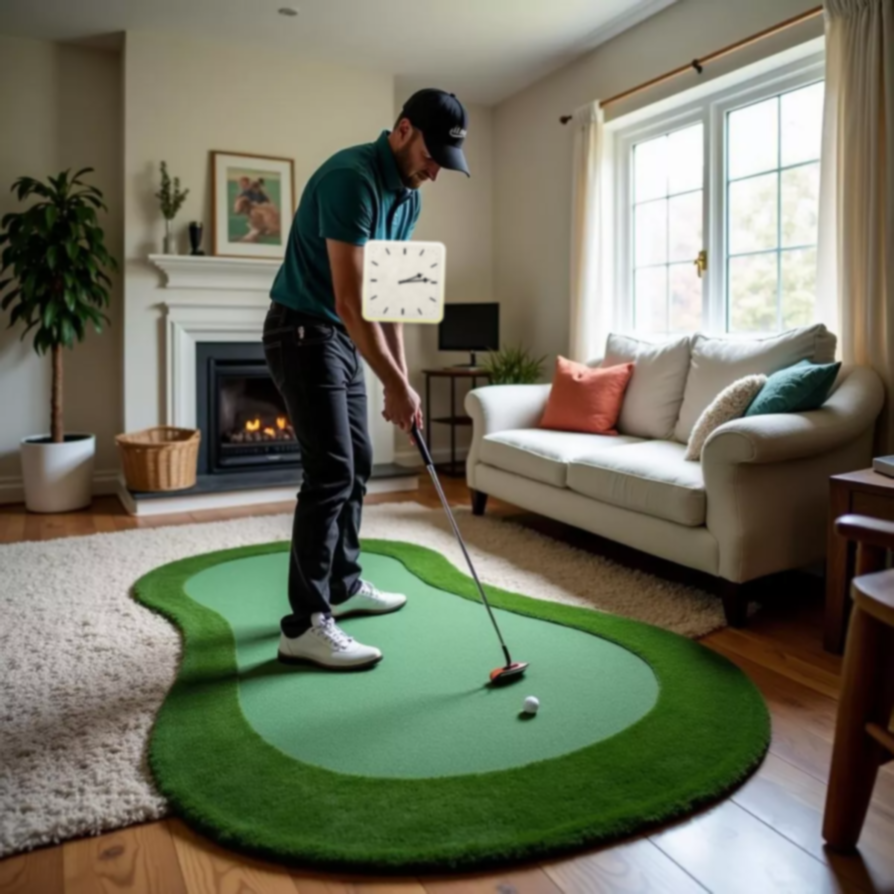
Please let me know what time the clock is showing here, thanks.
2:14
